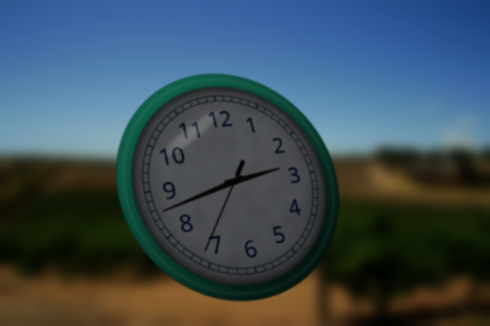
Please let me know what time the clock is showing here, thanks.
2:42:36
